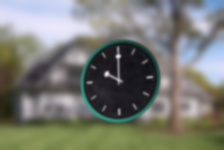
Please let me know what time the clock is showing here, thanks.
10:00
